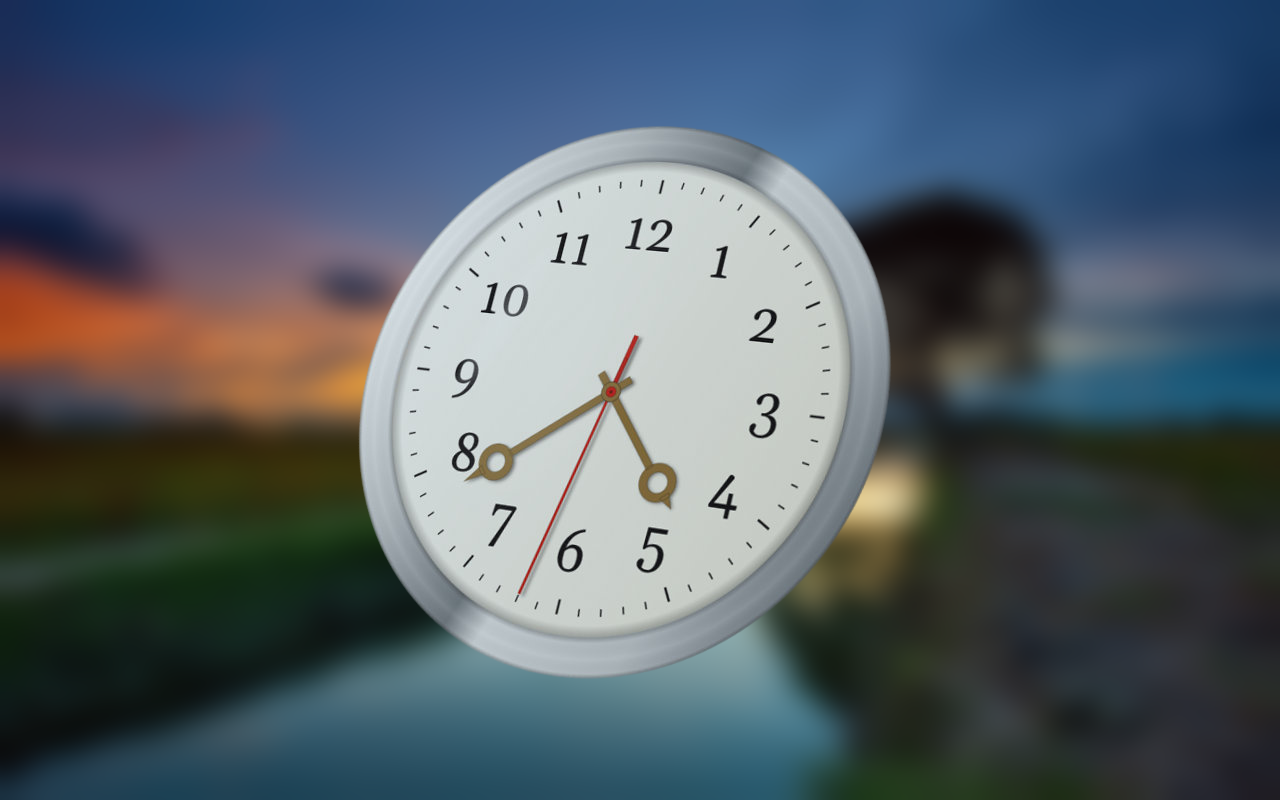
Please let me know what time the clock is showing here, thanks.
4:38:32
